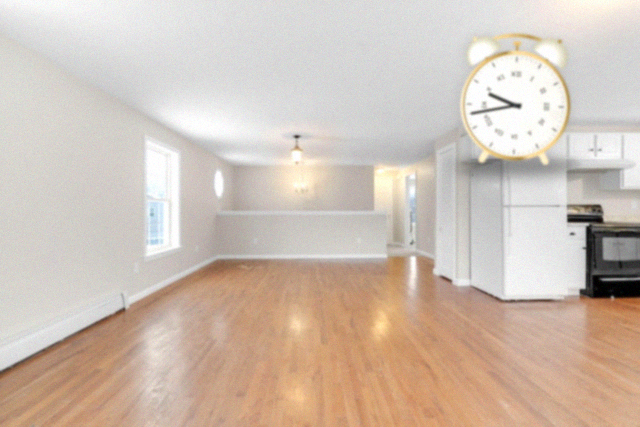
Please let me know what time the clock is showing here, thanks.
9:43
